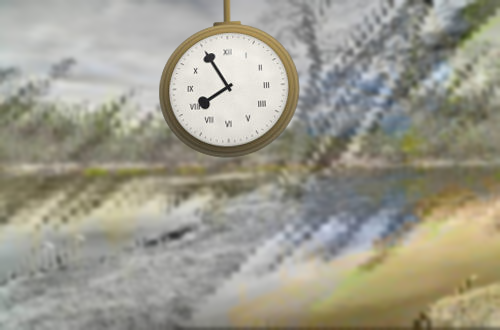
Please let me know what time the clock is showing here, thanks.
7:55
